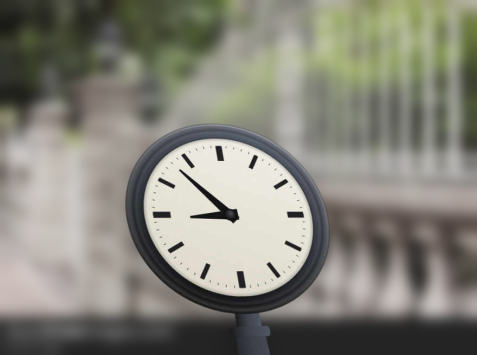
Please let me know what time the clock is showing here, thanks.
8:53
